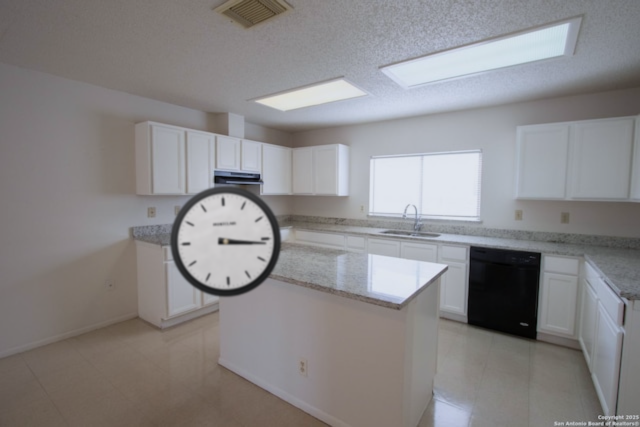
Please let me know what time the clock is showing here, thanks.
3:16
